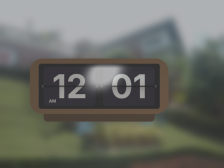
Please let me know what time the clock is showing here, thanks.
12:01
